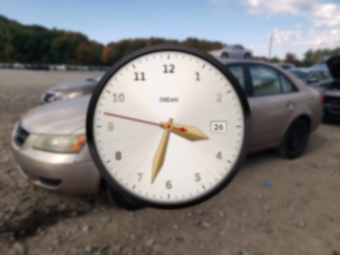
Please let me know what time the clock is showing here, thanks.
3:32:47
